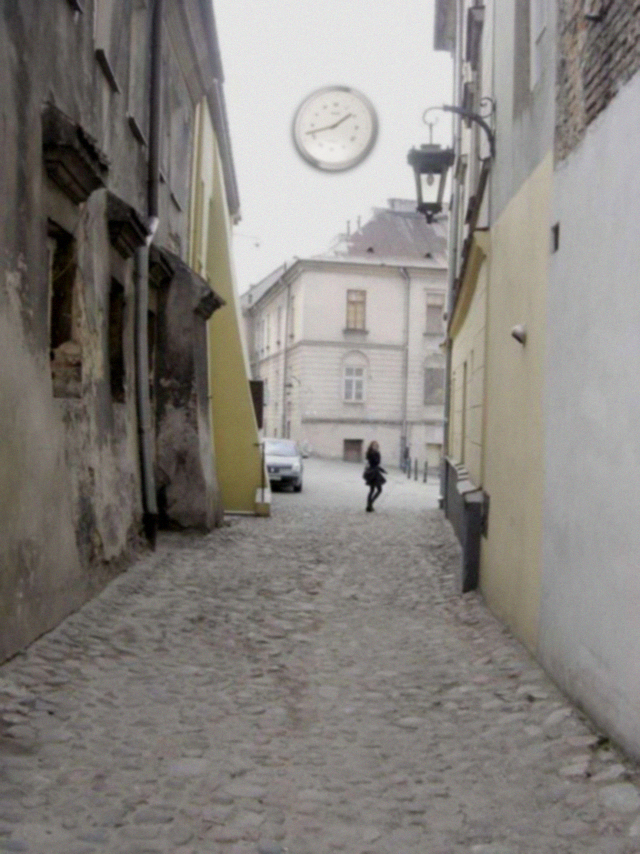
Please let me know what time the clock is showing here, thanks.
1:42
